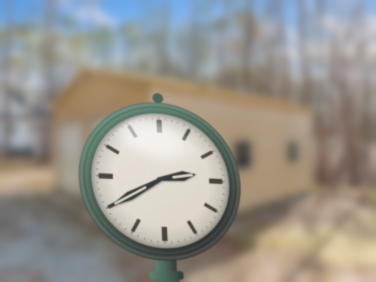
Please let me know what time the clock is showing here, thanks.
2:40
